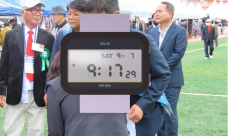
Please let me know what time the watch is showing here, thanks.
9:17:29
